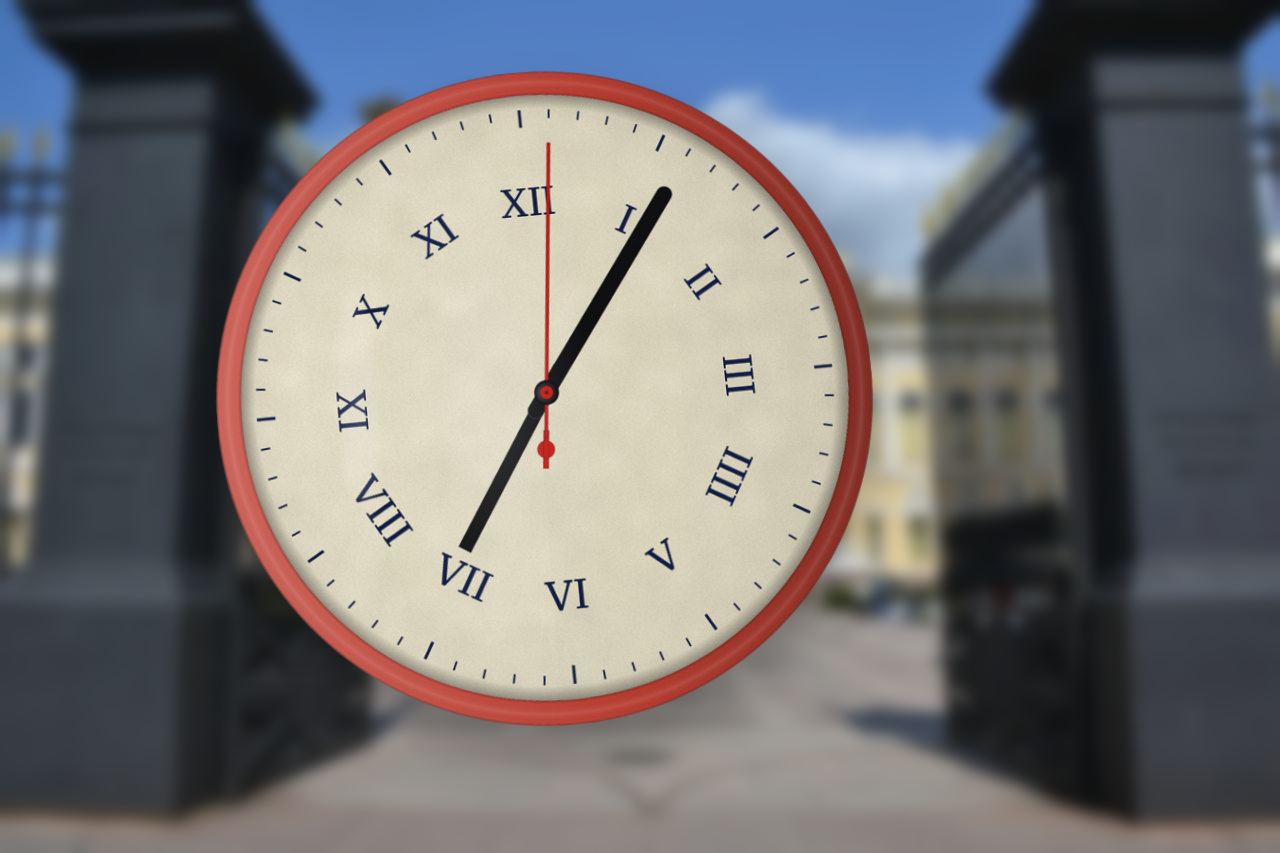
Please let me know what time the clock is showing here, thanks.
7:06:01
